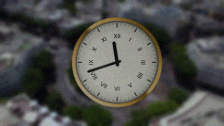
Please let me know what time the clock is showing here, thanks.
11:42
